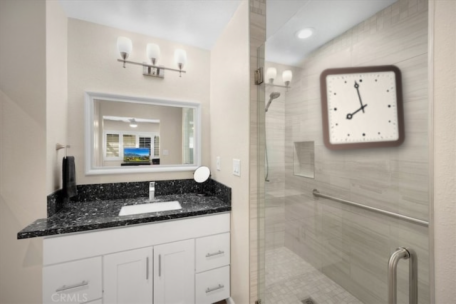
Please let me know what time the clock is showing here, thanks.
7:58
